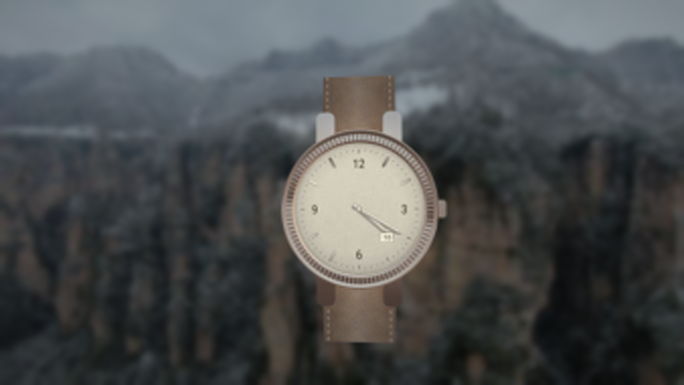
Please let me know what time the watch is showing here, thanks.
4:20
